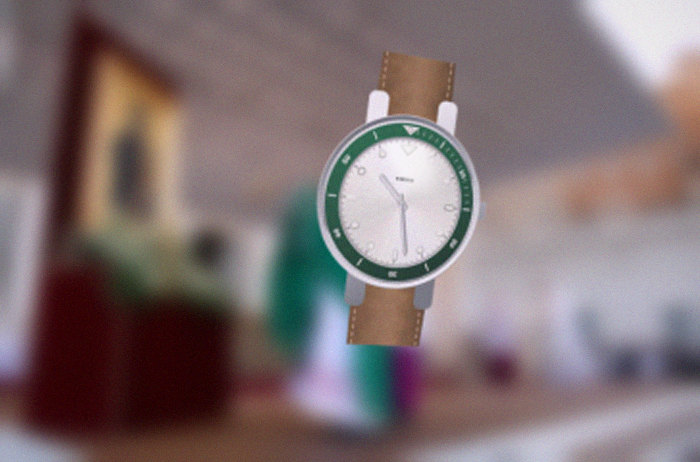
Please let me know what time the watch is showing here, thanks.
10:28
